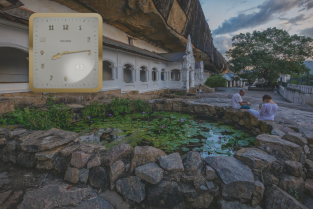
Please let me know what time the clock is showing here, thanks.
8:14
